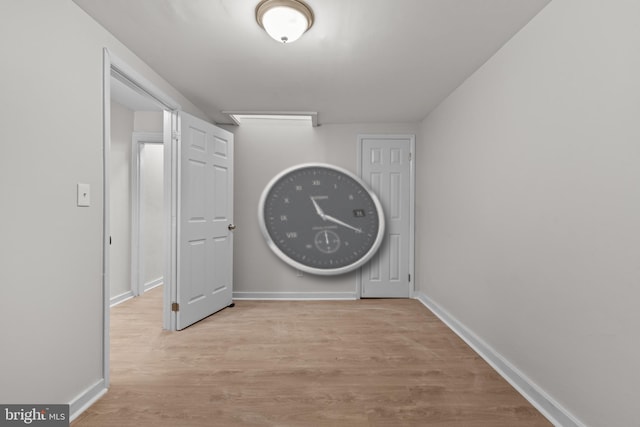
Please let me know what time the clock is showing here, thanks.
11:20
